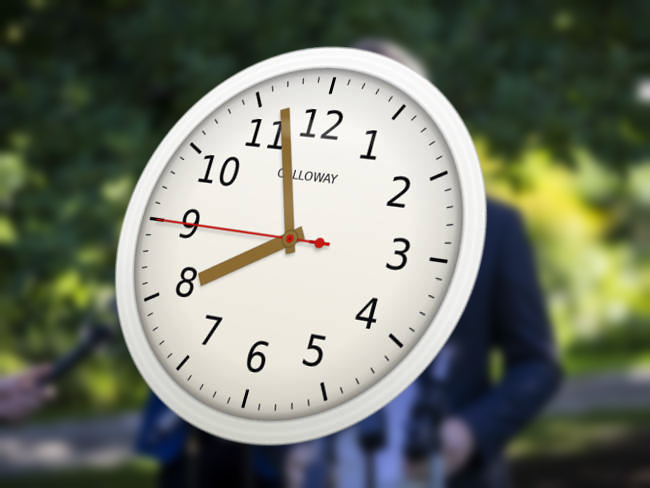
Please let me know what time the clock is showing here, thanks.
7:56:45
